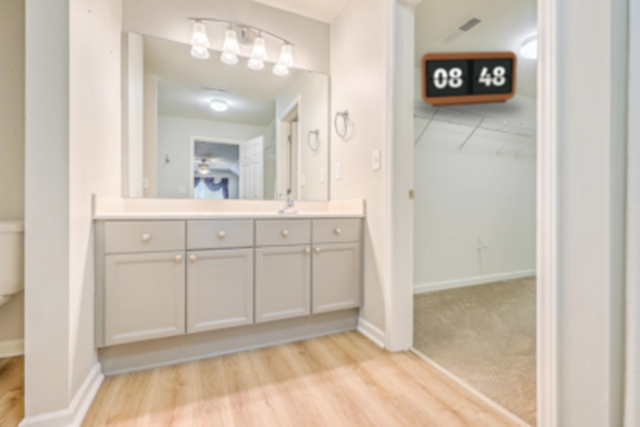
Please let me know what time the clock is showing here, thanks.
8:48
